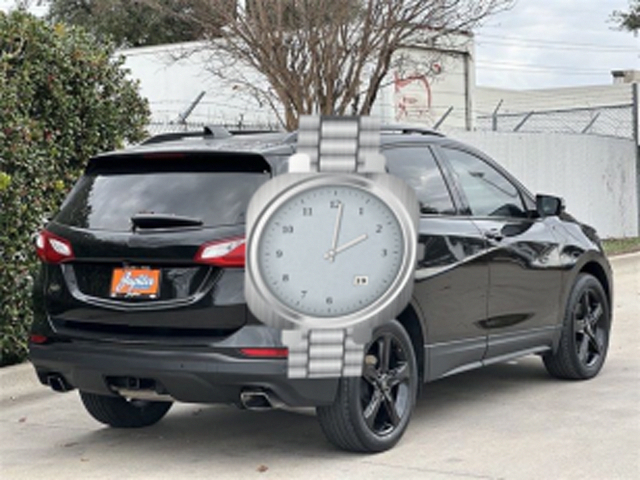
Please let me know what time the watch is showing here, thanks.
2:01
